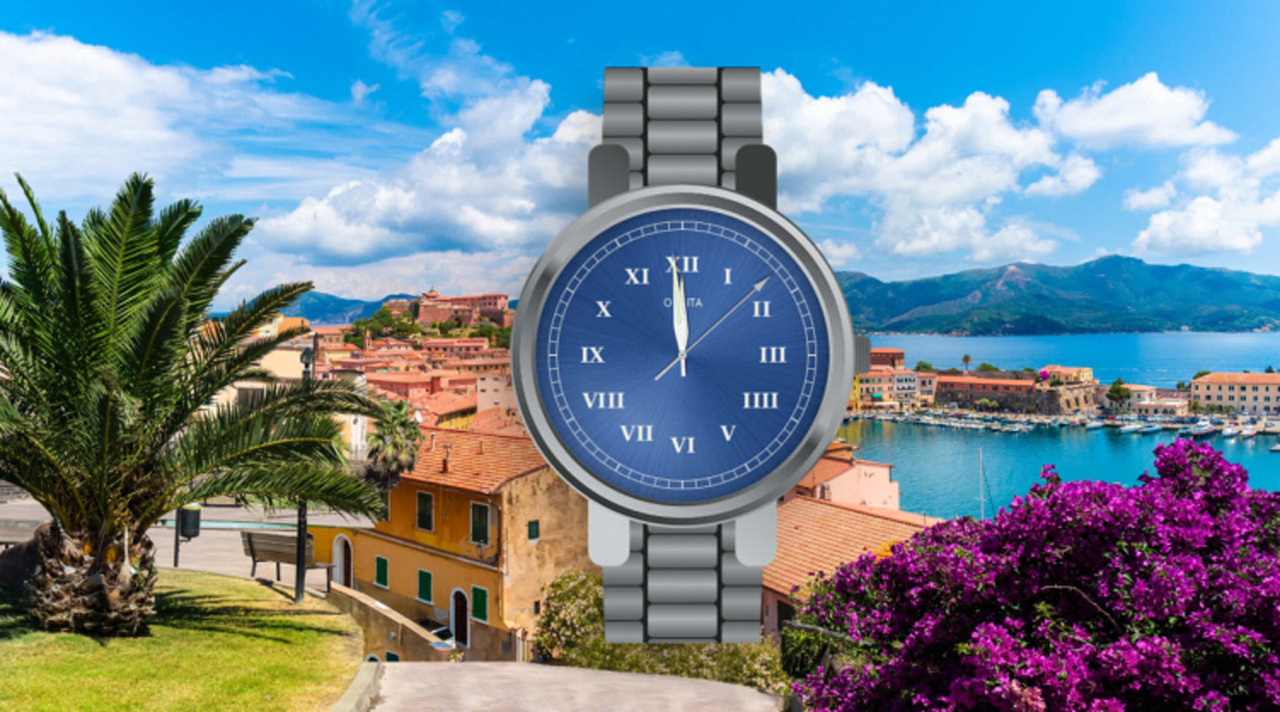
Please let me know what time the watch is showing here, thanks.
11:59:08
